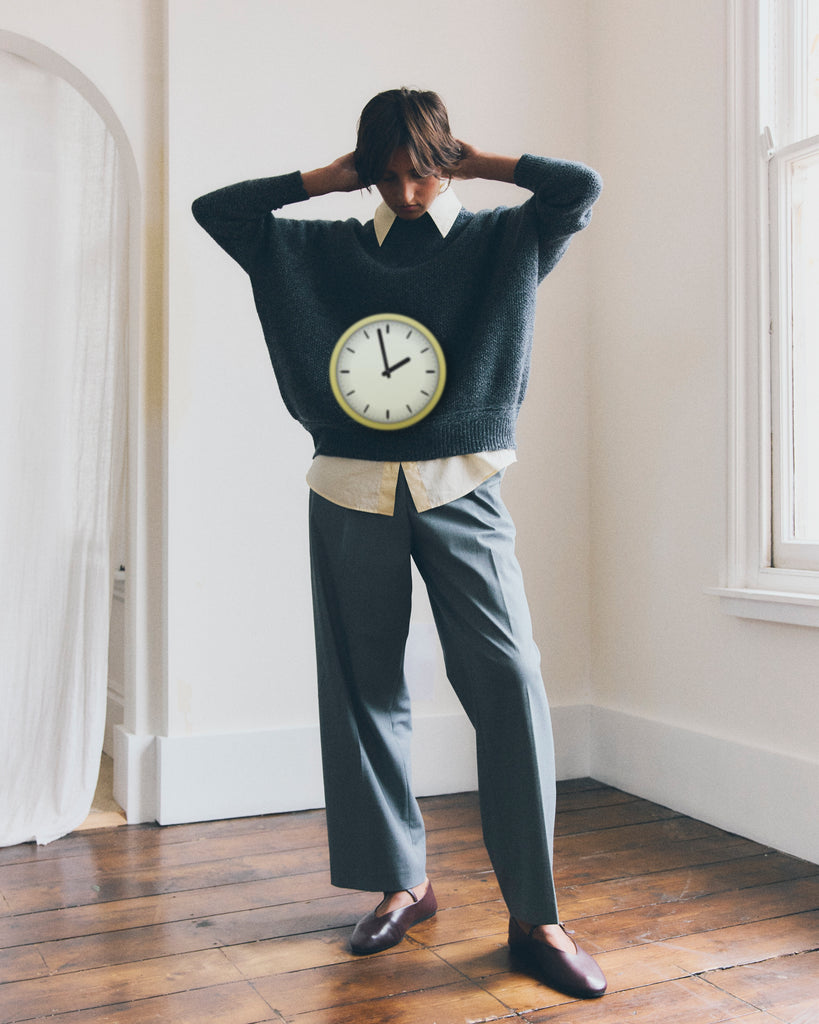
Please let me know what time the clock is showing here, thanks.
1:58
